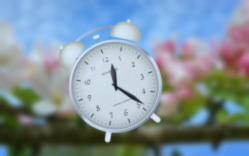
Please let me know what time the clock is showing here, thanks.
12:24
